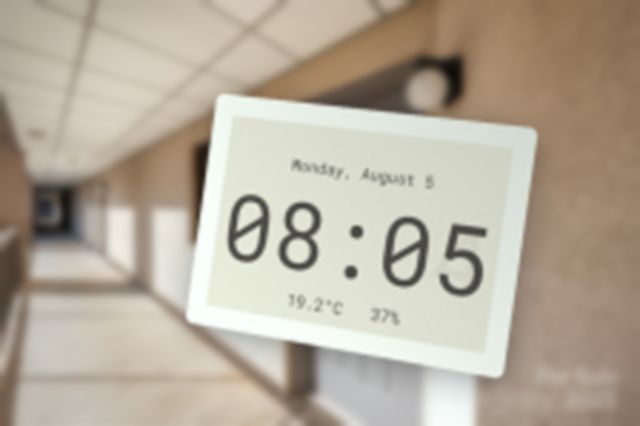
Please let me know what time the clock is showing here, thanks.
8:05
